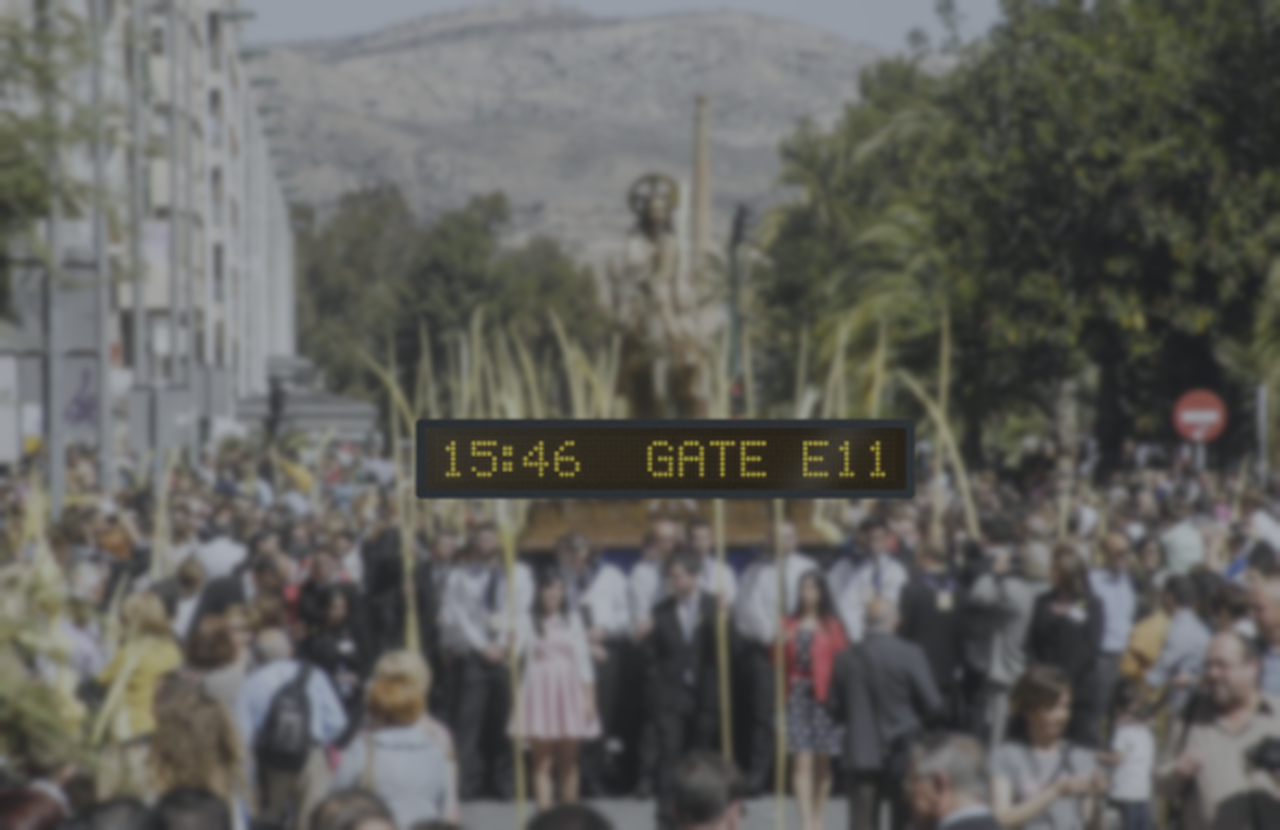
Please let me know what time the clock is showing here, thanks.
15:46
